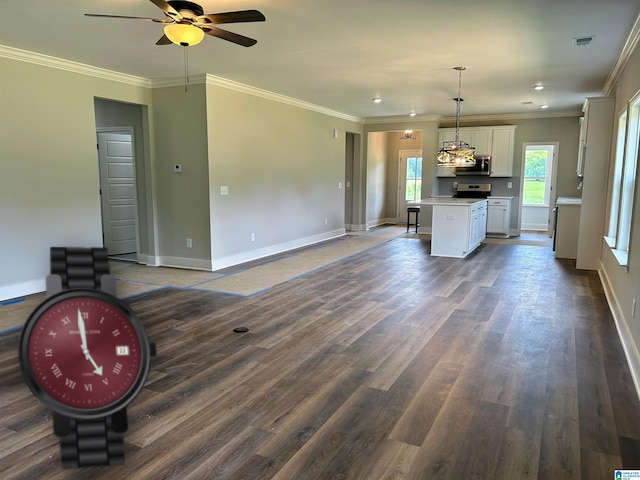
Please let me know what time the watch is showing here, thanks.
4:59
